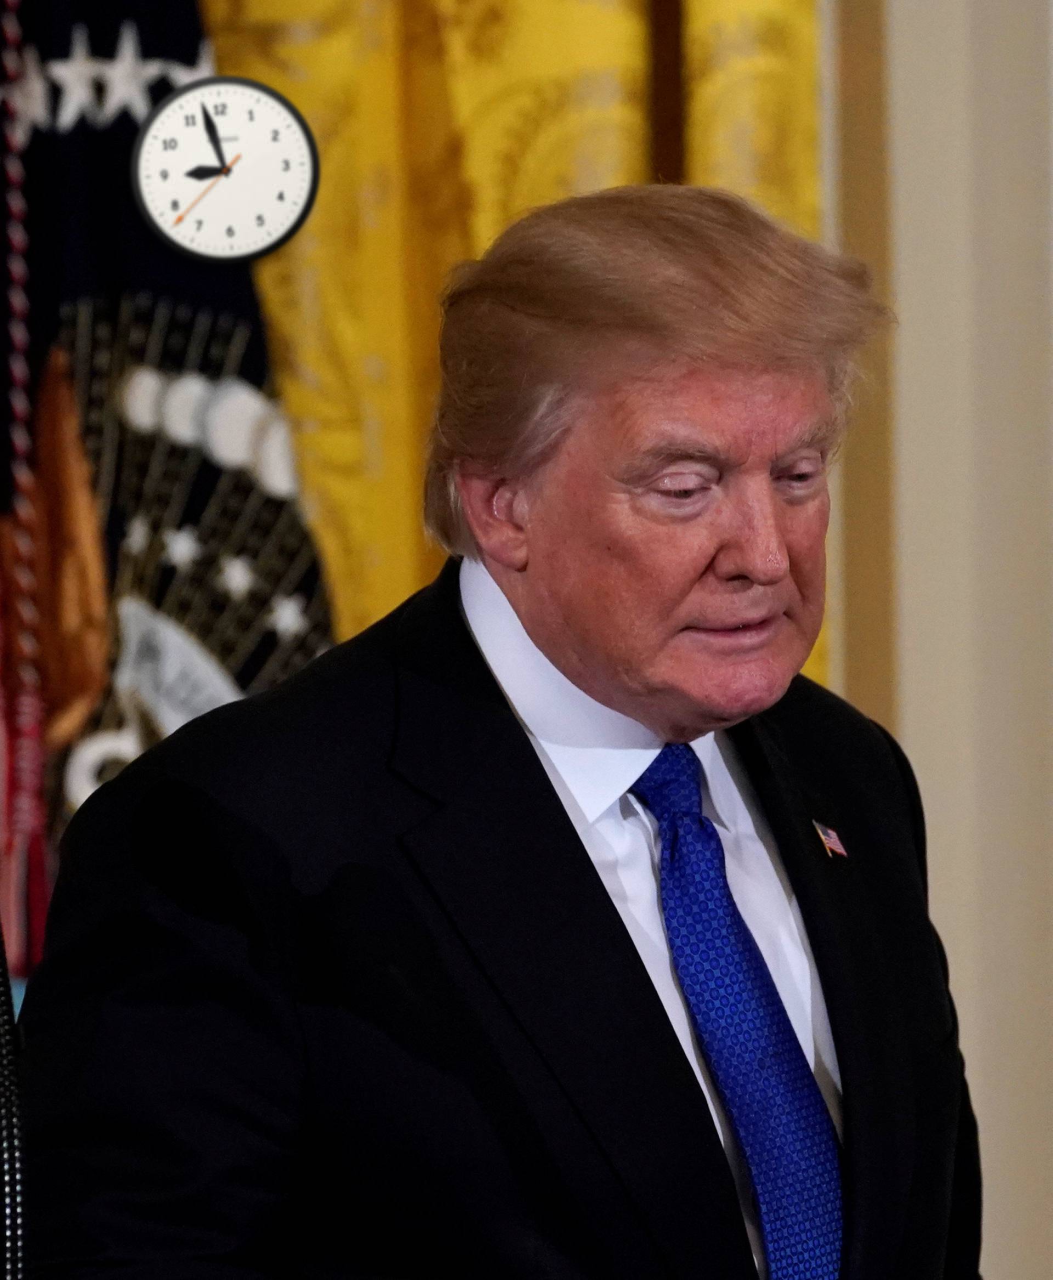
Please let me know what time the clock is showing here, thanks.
8:57:38
